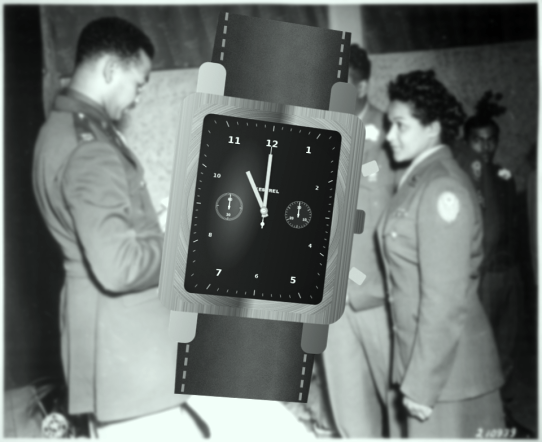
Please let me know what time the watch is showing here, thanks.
11:00
